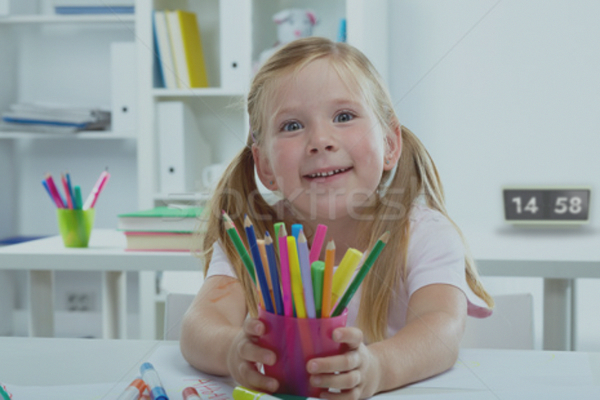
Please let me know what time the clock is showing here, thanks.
14:58
